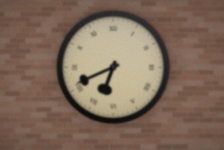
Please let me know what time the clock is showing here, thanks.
6:41
